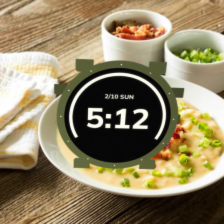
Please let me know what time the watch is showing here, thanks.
5:12
